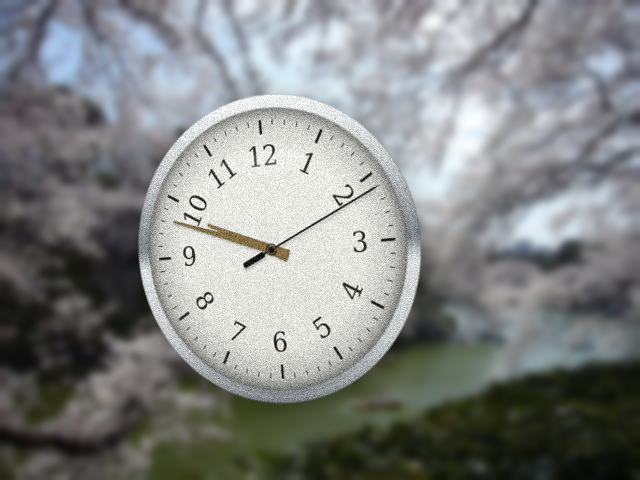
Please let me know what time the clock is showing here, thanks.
9:48:11
